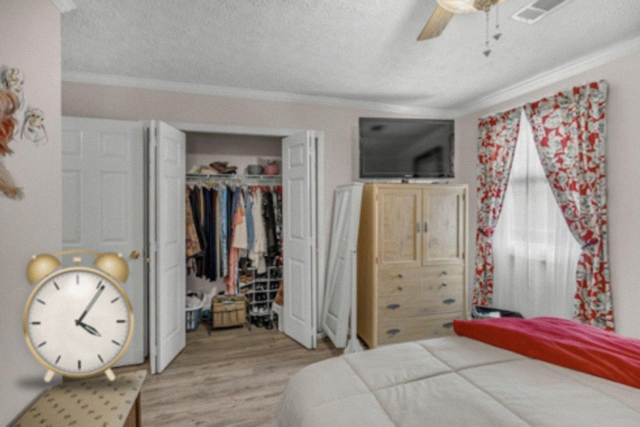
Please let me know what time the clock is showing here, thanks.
4:06
